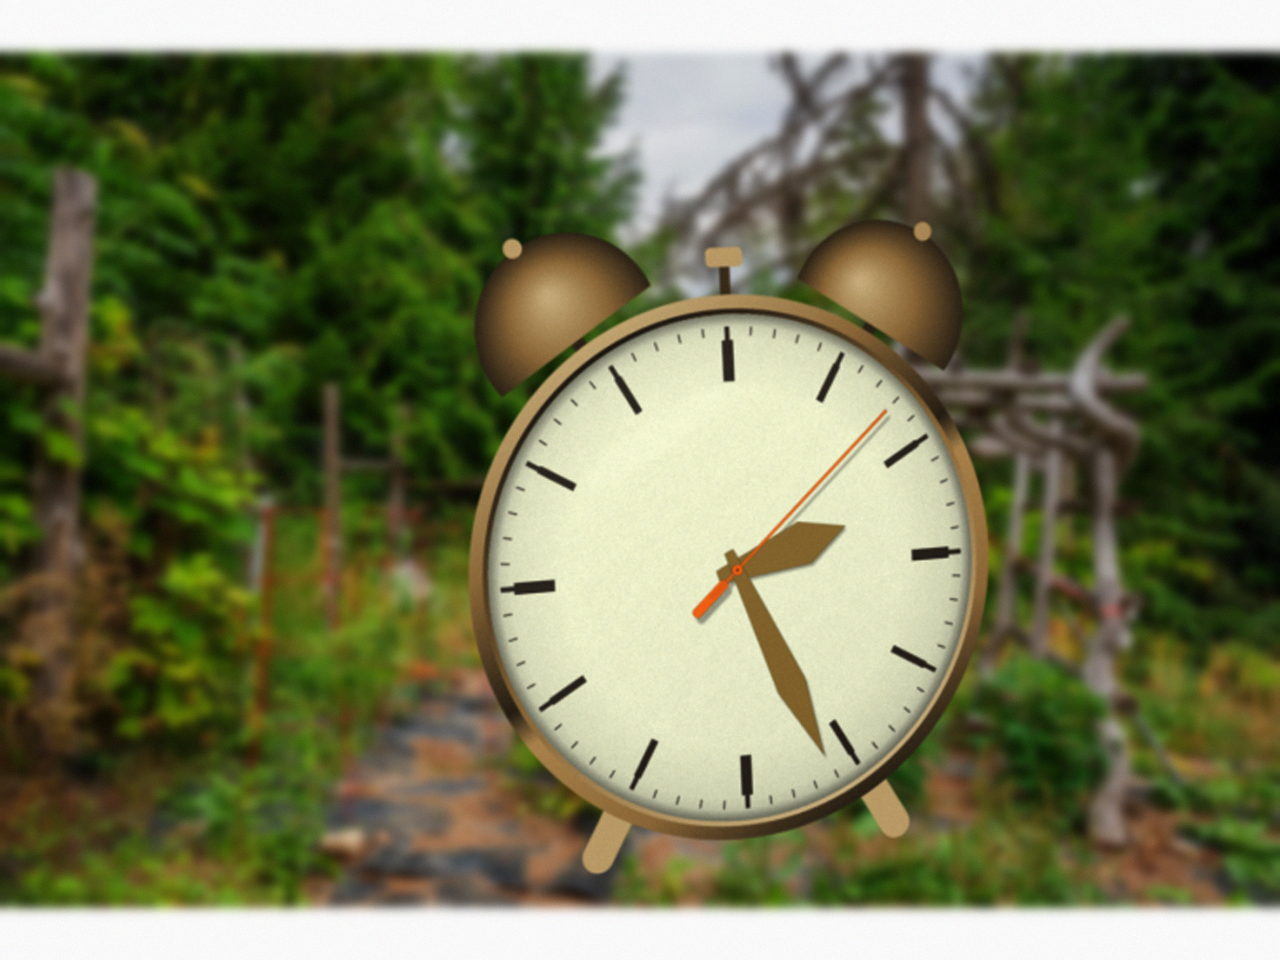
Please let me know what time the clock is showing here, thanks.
2:26:08
